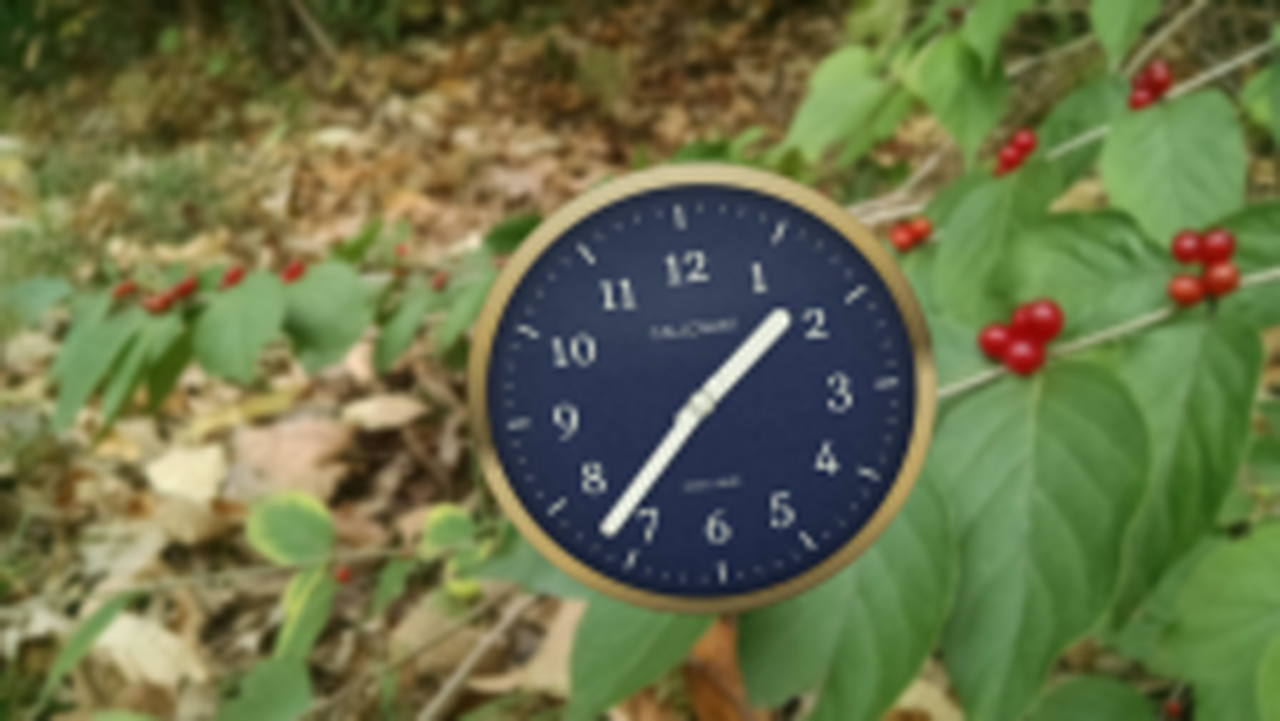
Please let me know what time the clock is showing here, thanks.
1:37
